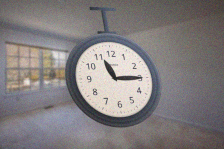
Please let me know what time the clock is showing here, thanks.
11:15
